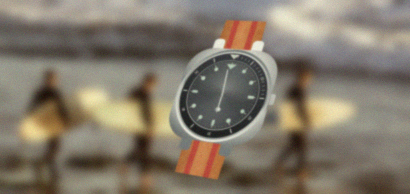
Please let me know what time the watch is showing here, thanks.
5:59
